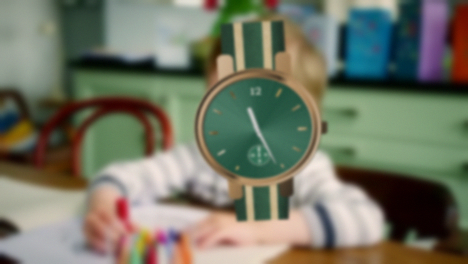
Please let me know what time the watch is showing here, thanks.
11:26
